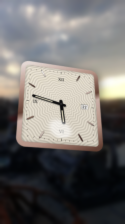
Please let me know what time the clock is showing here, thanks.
5:47
